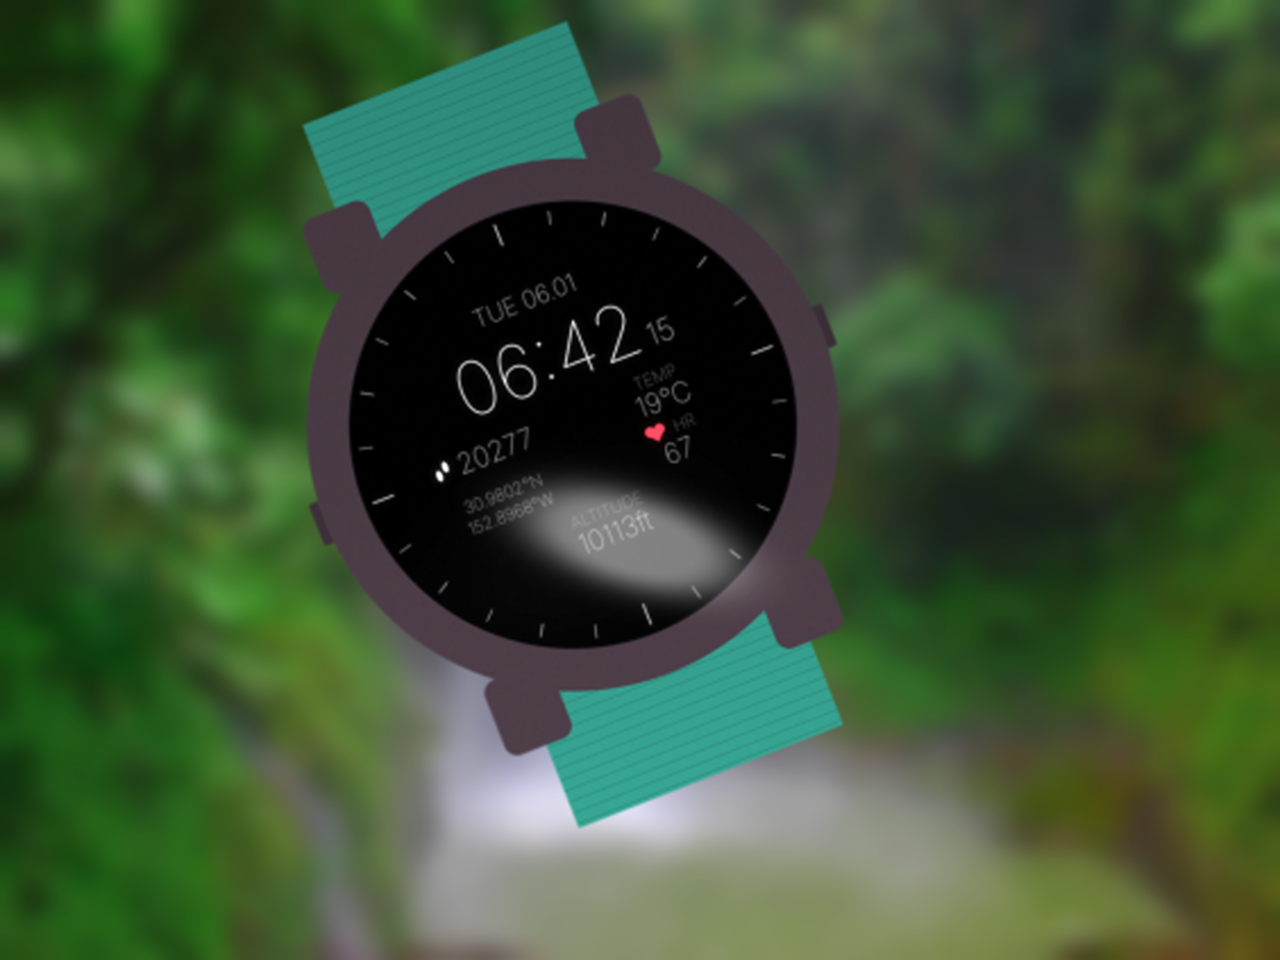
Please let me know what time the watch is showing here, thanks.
6:42:15
